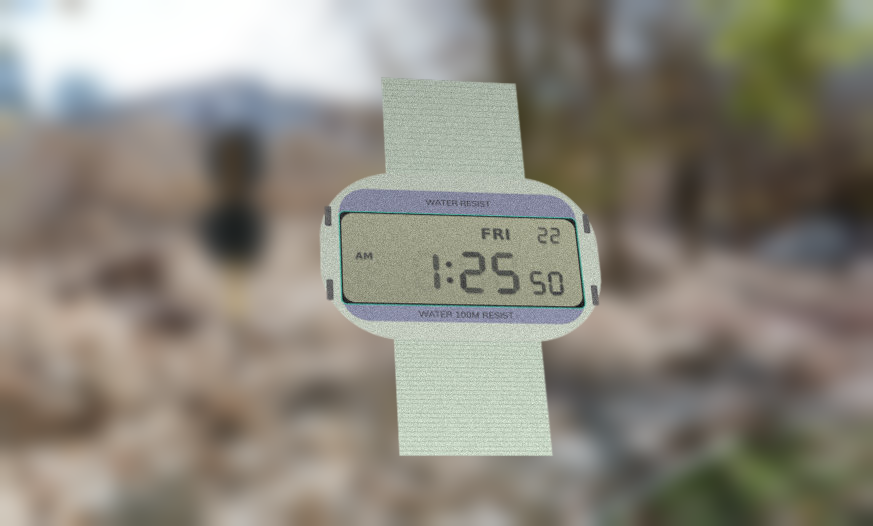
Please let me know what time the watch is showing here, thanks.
1:25:50
